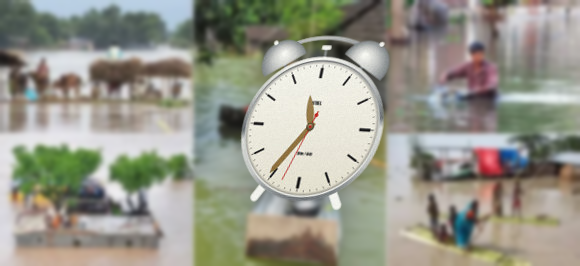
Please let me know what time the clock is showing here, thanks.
11:35:33
